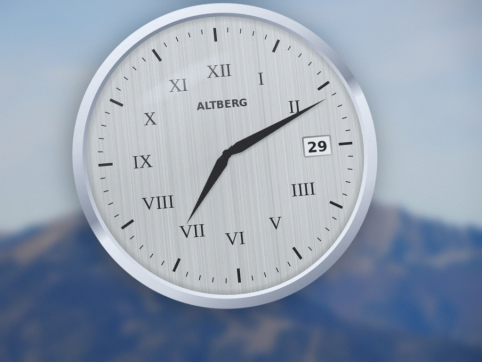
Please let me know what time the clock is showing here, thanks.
7:11
